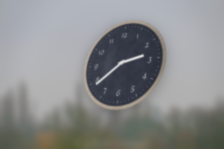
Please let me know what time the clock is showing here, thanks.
2:39
